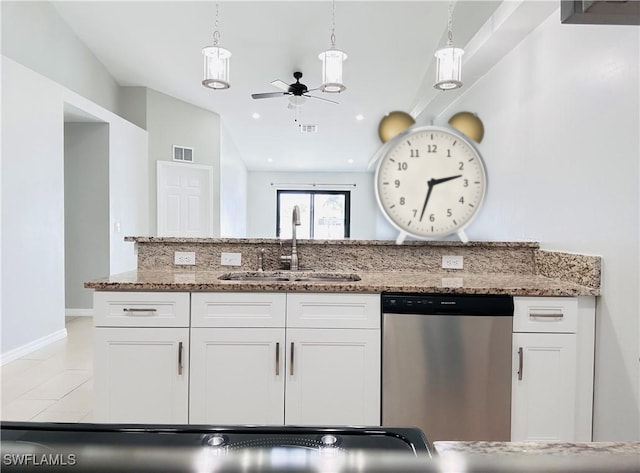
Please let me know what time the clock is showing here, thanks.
2:33
